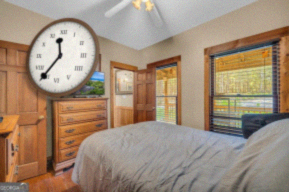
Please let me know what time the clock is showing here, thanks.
11:36
